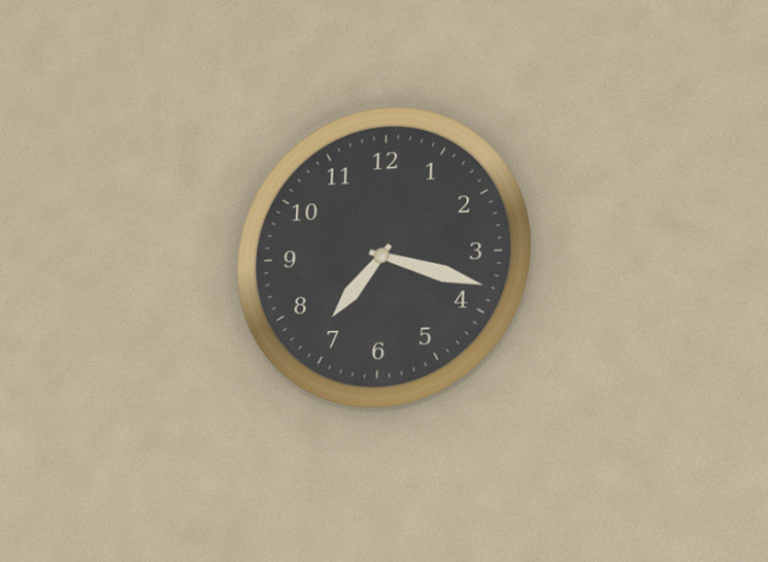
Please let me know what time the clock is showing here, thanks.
7:18
